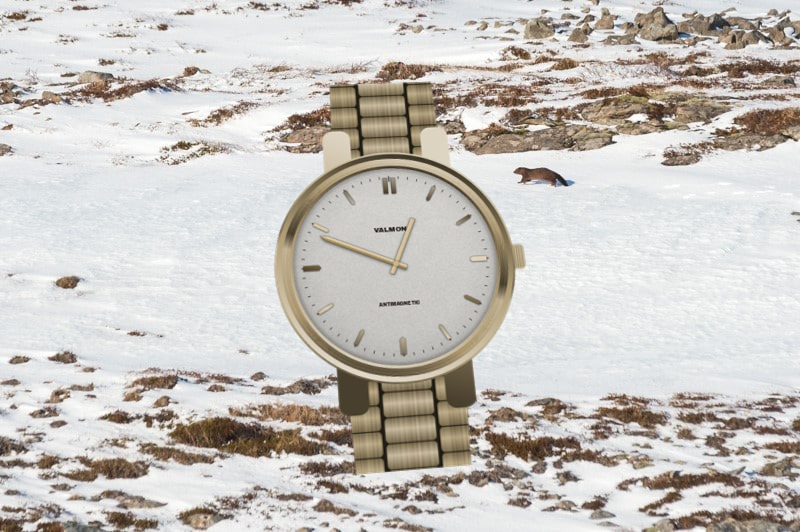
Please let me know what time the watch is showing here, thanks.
12:49
